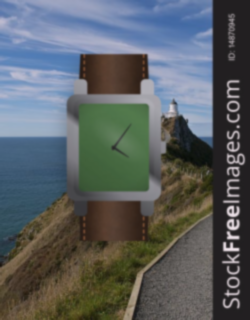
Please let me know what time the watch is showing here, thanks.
4:06
